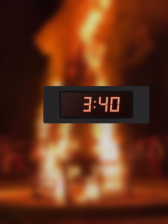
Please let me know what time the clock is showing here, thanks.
3:40
